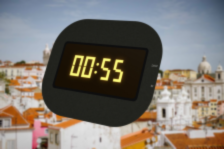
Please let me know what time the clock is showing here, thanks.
0:55
